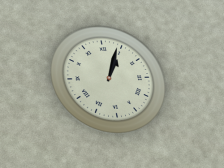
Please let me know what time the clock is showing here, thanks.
1:04
